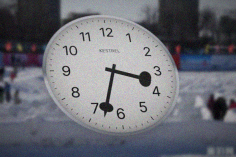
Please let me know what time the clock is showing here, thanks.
3:33
